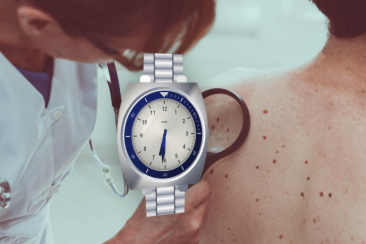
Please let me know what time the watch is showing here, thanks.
6:31
